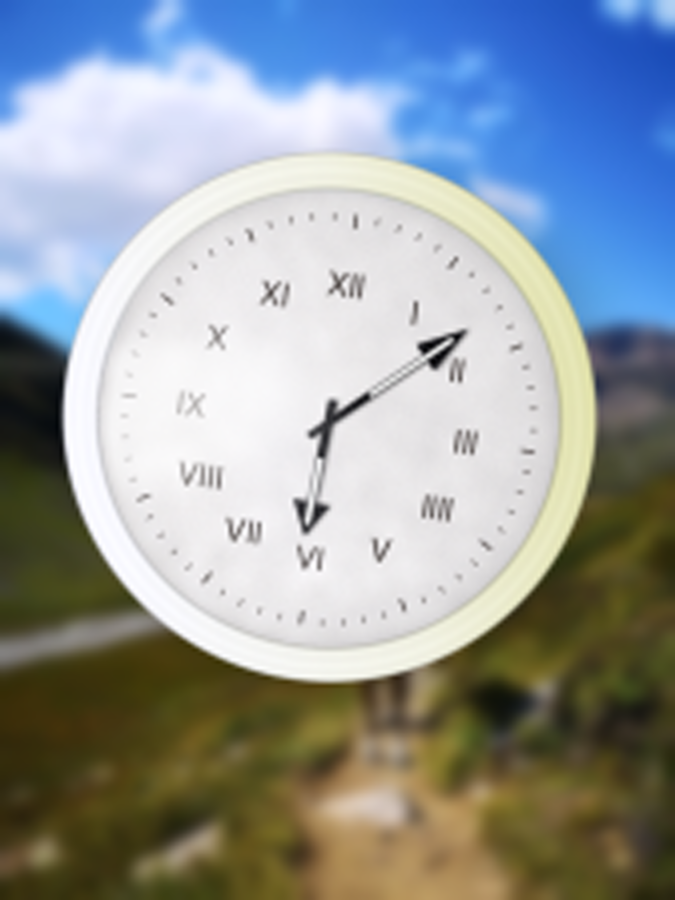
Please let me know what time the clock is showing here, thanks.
6:08
